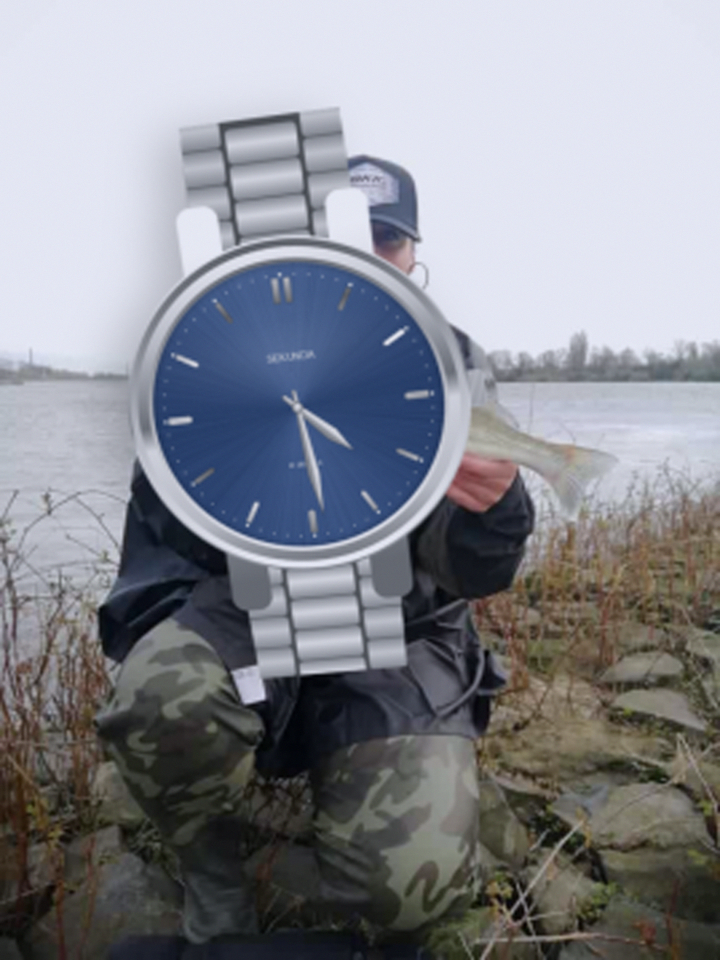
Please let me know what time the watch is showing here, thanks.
4:29
